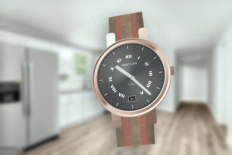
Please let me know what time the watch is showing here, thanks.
10:23
